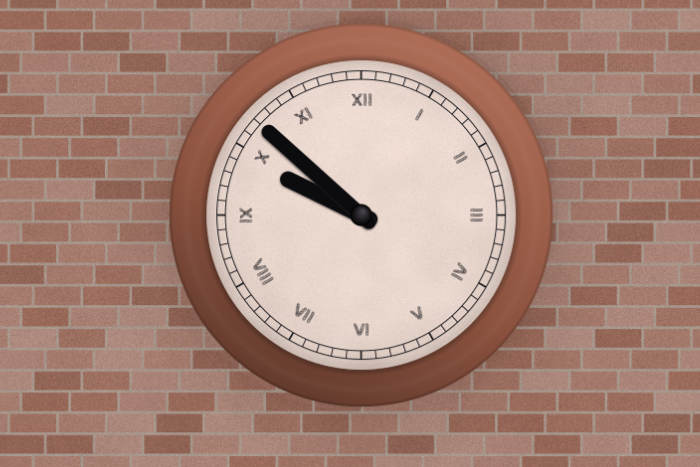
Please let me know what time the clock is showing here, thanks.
9:52
